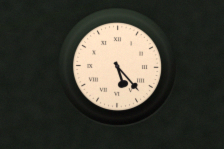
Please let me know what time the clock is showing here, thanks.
5:23
